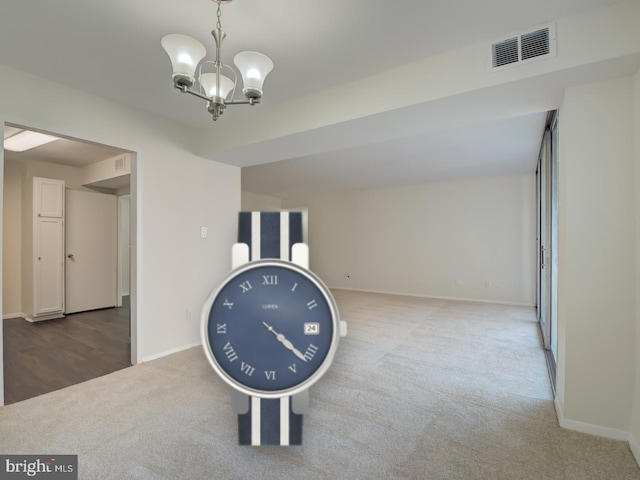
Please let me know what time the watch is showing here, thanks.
4:22
